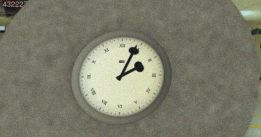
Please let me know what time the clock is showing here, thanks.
2:04
